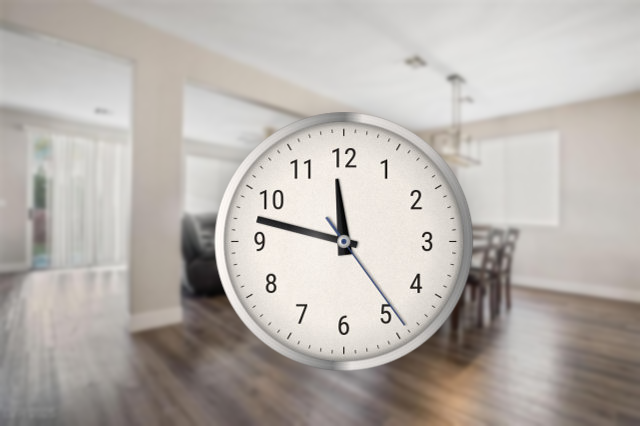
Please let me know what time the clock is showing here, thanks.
11:47:24
